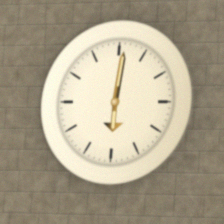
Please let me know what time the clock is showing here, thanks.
6:01
